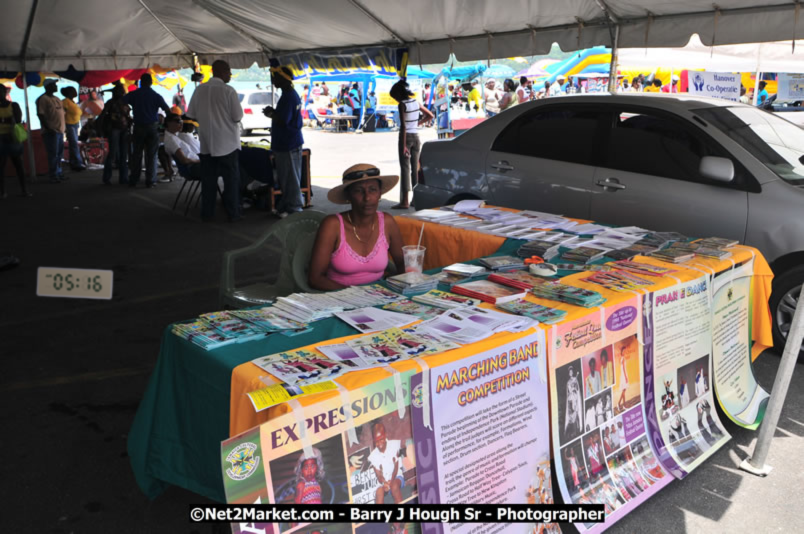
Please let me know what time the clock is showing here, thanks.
5:16
